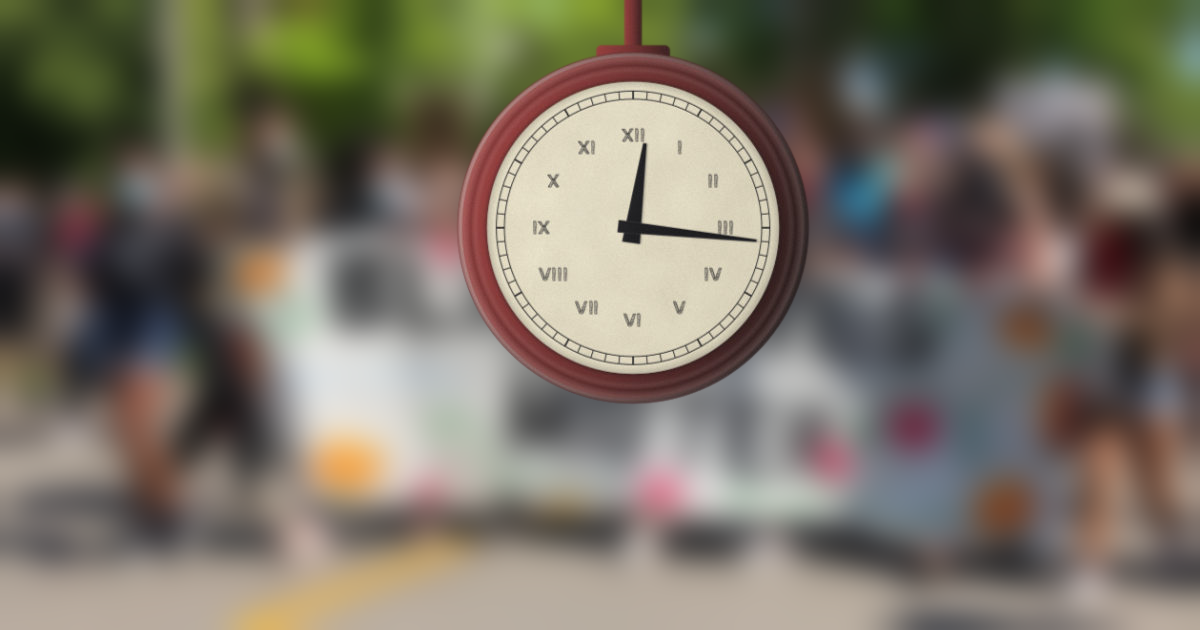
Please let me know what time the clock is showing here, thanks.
12:16
